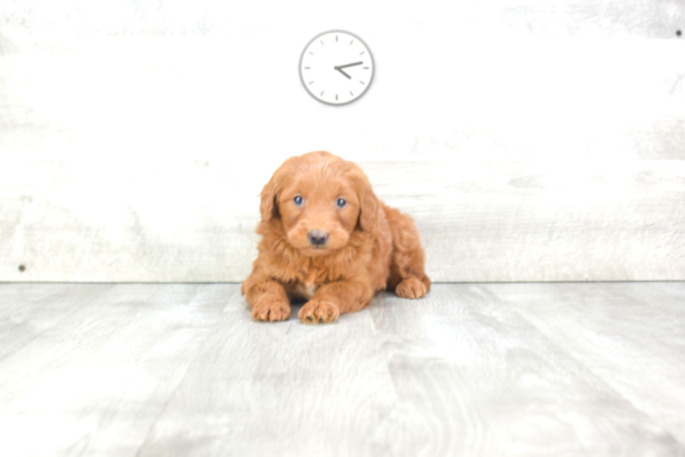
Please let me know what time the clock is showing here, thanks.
4:13
